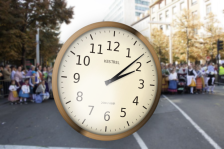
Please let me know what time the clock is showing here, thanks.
2:08
